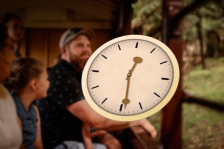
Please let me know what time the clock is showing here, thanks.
12:29
